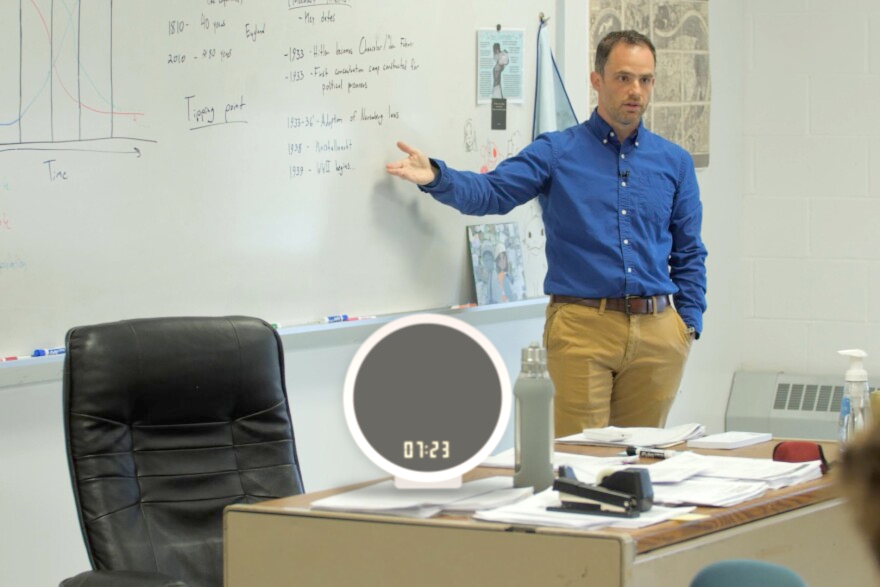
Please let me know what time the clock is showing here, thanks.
7:23
